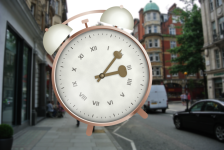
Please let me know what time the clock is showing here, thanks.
3:09
